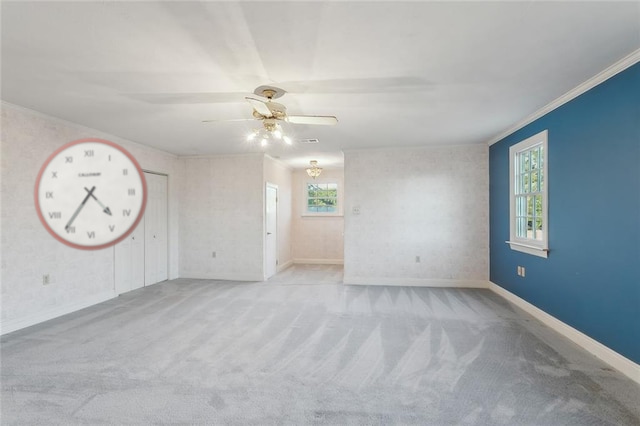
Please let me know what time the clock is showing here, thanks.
4:36
